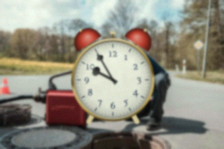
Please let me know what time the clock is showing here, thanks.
9:55
